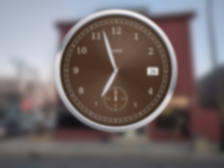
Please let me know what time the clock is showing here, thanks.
6:57
